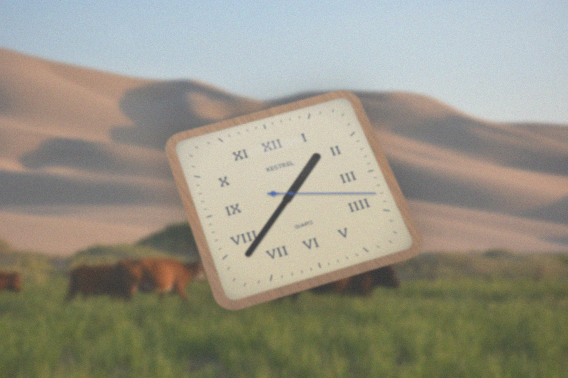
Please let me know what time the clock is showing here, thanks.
1:38:18
